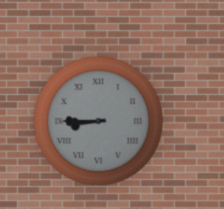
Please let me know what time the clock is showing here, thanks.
8:45
